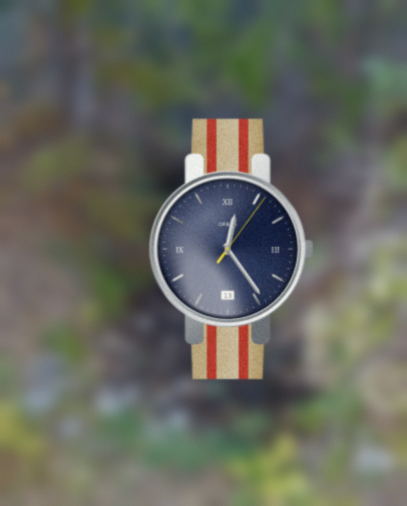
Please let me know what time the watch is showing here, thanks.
12:24:06
